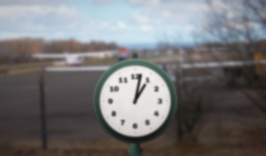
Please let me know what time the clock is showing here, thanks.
1:02
